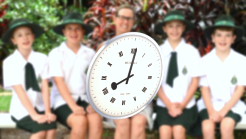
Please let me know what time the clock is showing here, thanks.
8:01
